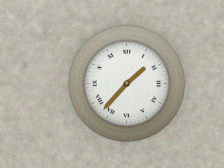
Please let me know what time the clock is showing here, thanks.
1:37
